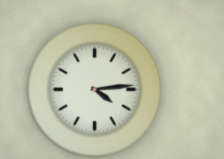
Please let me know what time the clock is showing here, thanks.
4:14
